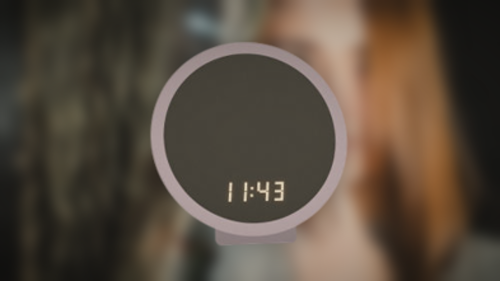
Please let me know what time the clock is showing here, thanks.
11:43
